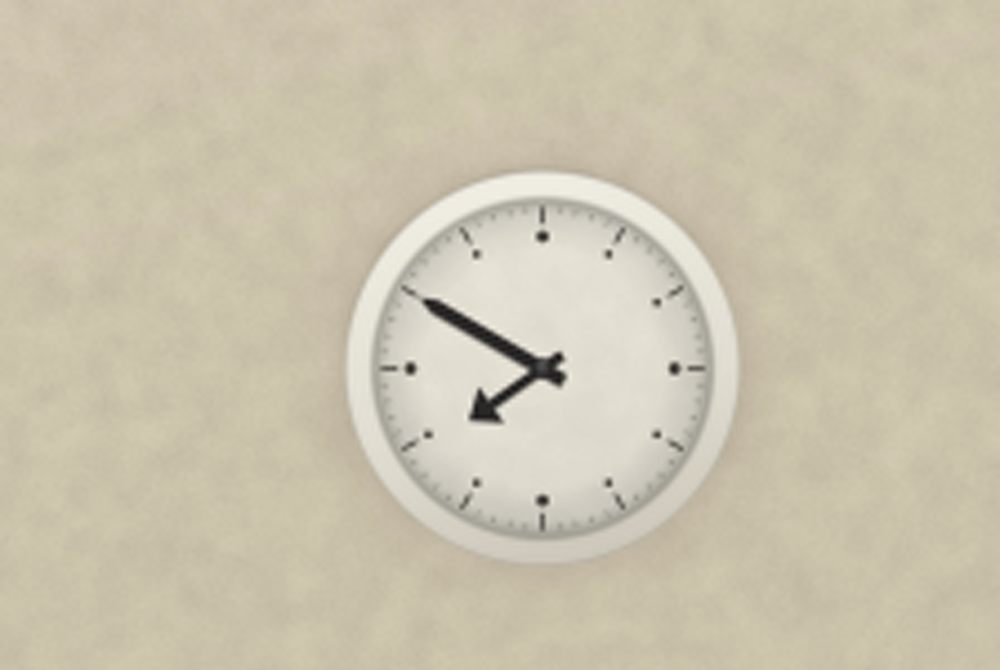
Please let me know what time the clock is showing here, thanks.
7:50
